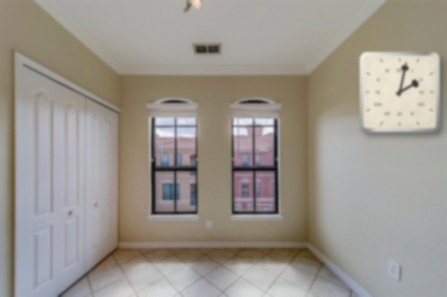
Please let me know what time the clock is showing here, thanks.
2:02
